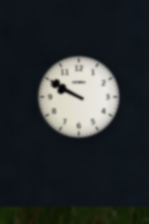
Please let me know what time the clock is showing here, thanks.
9:50
